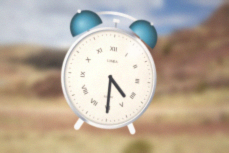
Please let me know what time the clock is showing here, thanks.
4:30
